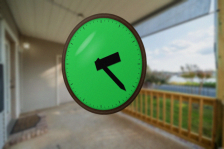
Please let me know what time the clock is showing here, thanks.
2:22
